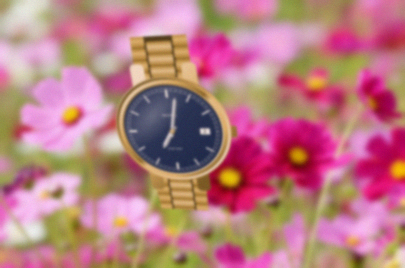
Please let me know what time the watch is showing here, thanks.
7:02
